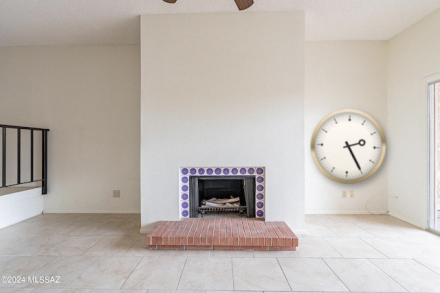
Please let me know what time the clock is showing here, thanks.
2:25
